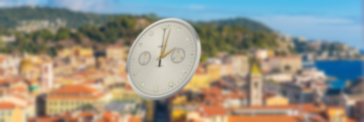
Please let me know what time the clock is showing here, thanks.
2:02
